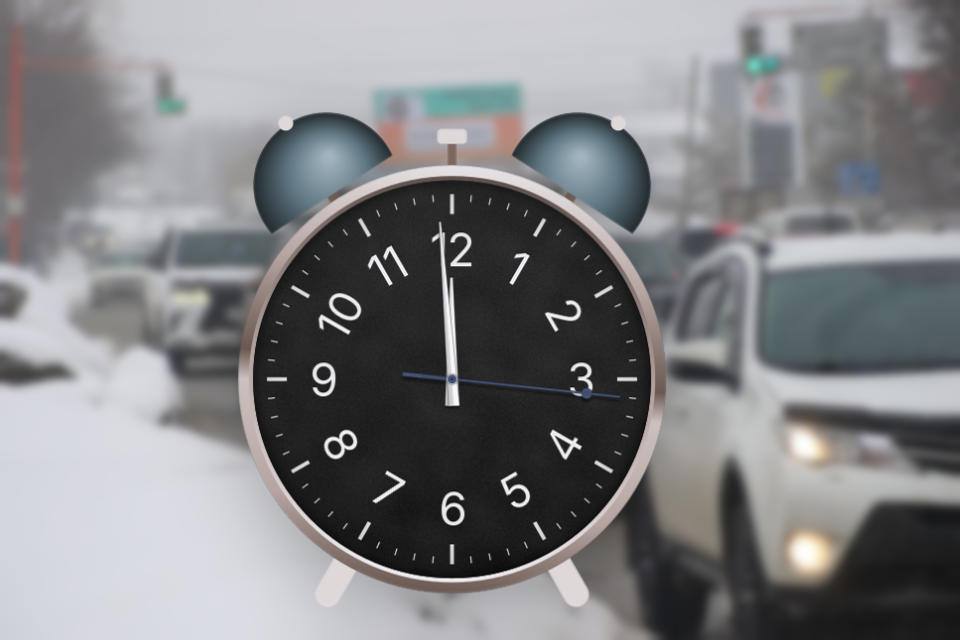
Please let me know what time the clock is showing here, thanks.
11:59:16
